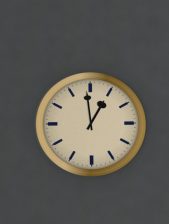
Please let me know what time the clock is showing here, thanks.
12:59
